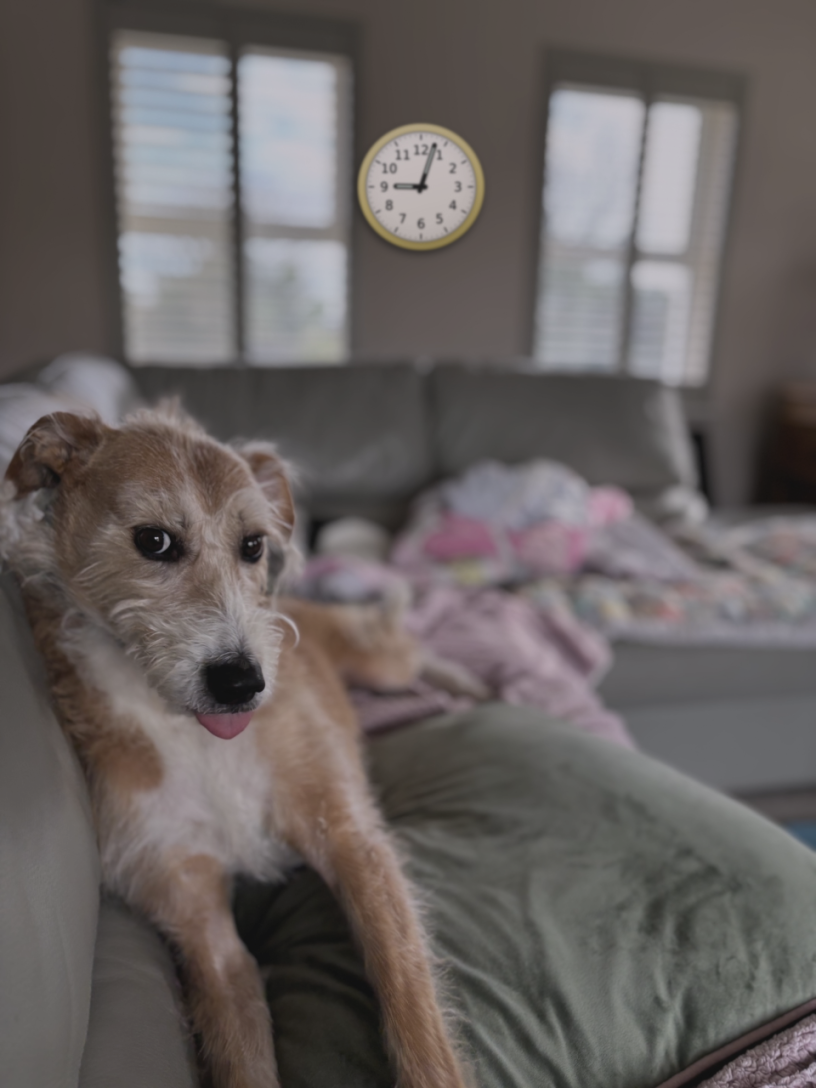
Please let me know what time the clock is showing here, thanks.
9:03
